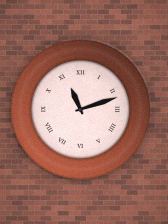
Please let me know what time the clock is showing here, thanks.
11:12
